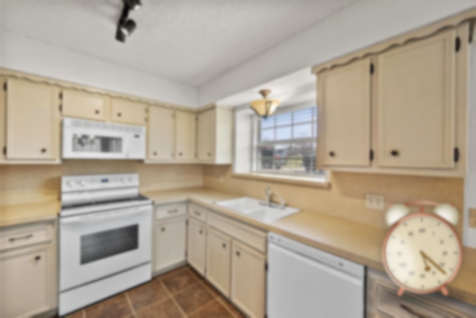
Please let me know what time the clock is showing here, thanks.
5:22
